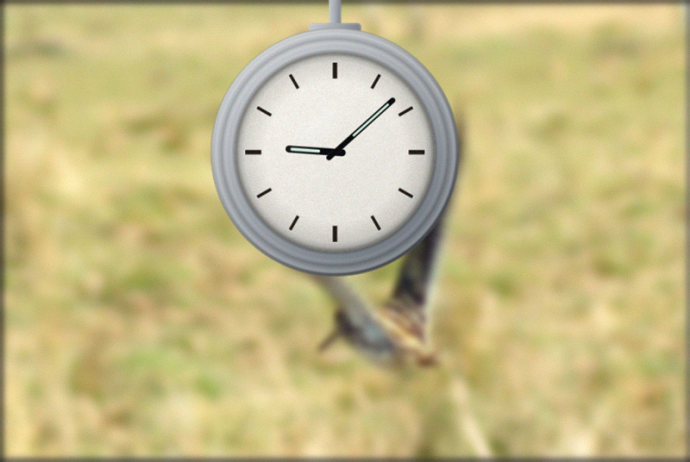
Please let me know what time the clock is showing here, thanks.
9:08
